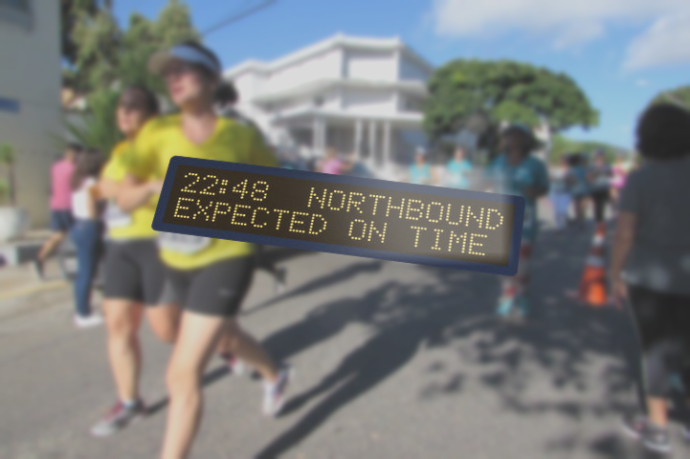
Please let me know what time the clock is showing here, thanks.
22:48
